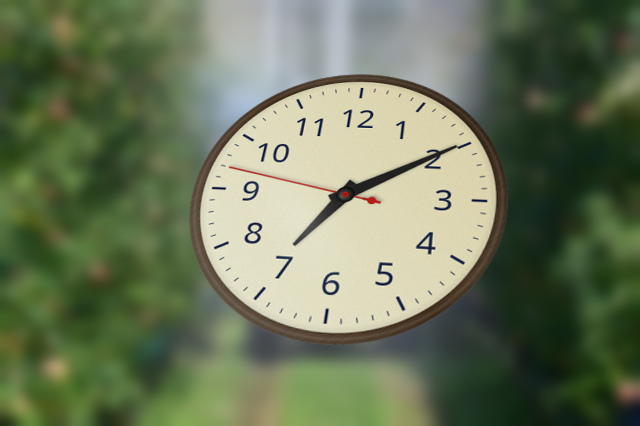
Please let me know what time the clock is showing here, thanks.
7:09:47
